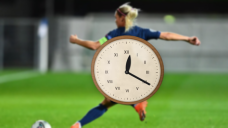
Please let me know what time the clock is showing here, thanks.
12:20
